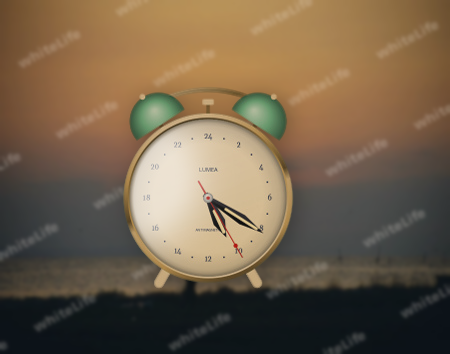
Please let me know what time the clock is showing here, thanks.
10:20:25
